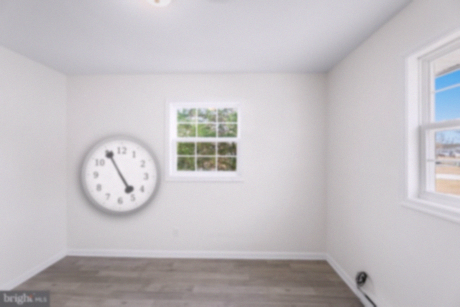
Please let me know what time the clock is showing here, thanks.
4:55
